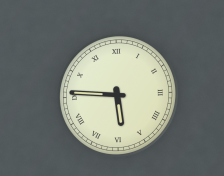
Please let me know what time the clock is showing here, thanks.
5:46
